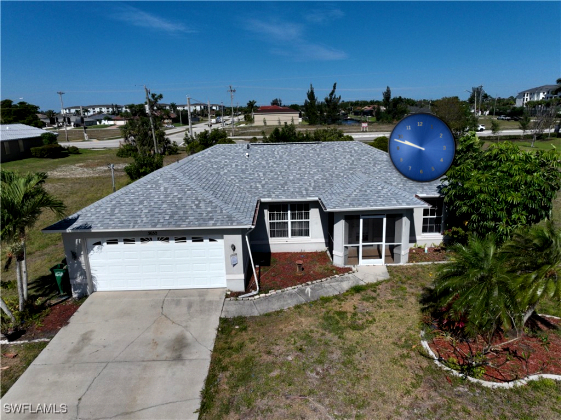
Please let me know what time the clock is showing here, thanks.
9:48
